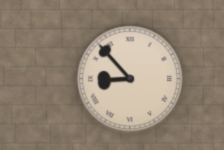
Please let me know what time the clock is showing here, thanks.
8:53
